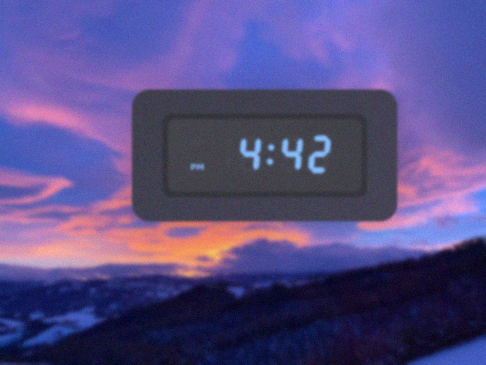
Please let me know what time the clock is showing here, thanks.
4:42
